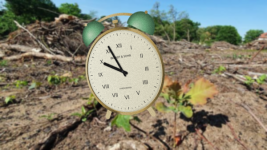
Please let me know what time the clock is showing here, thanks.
9:56
